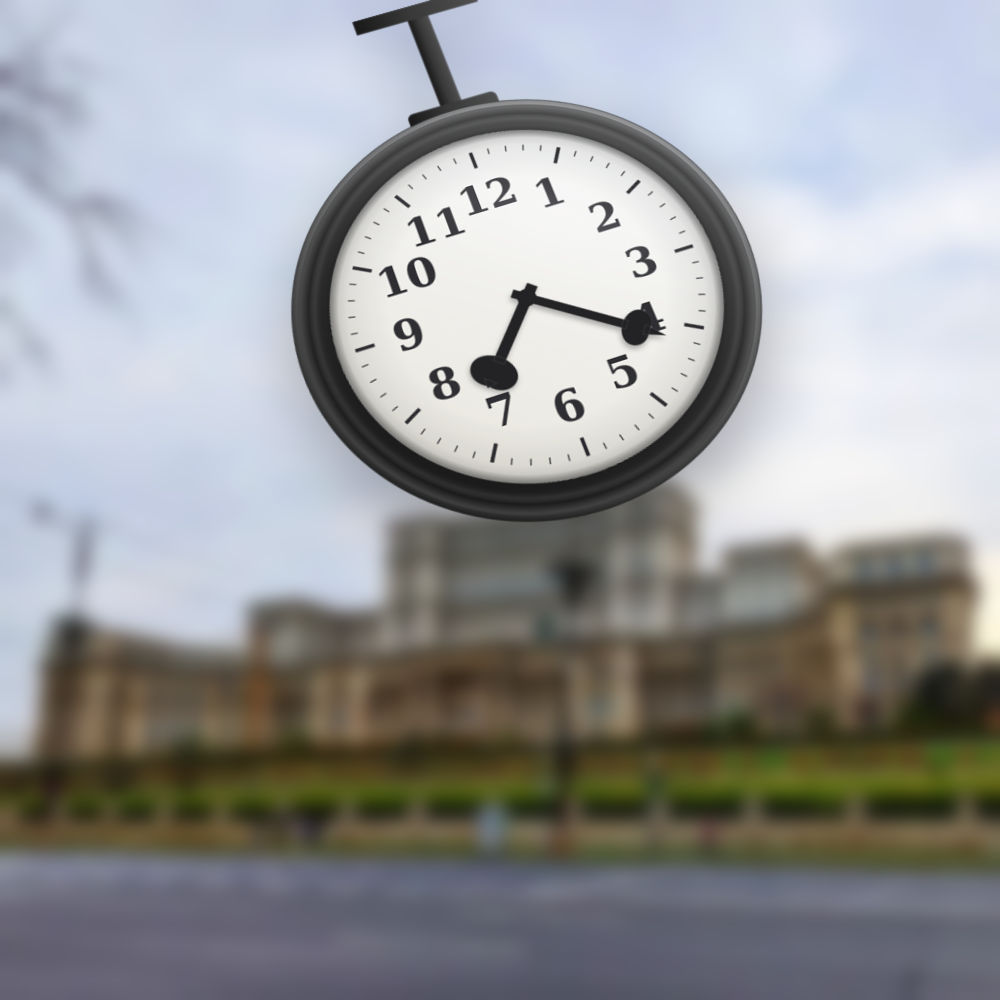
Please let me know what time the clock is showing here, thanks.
7:21
